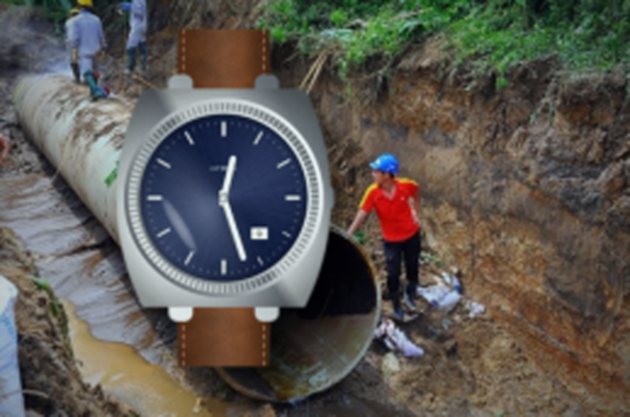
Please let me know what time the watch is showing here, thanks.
12:27
